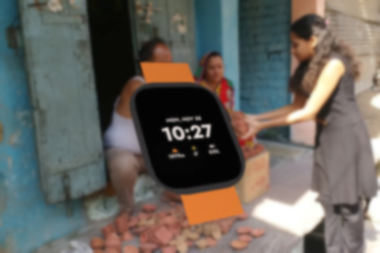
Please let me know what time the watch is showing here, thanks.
10:27
